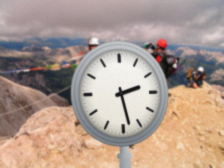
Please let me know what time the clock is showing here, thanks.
2:28
